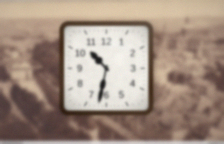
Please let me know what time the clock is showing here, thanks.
10:32
